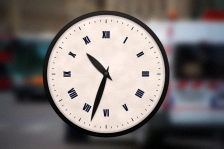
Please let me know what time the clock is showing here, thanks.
10:33
